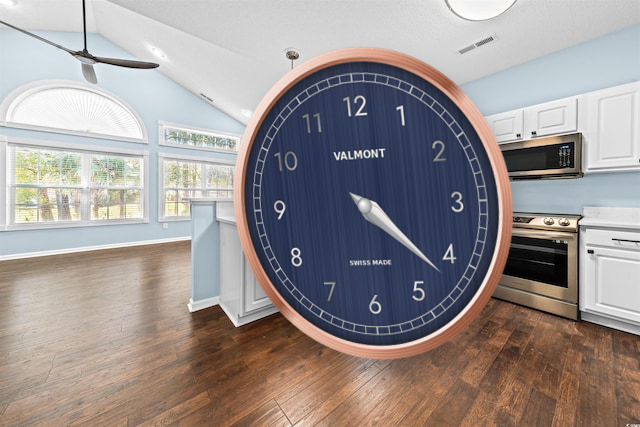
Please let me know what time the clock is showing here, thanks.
4:22
